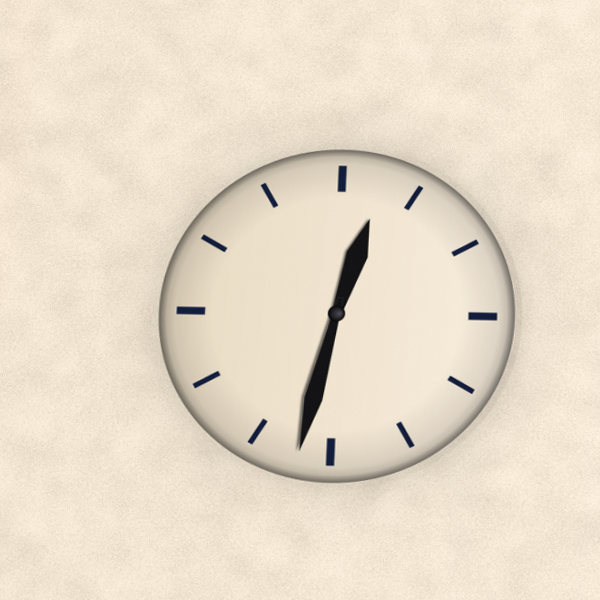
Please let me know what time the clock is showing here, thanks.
12:32
